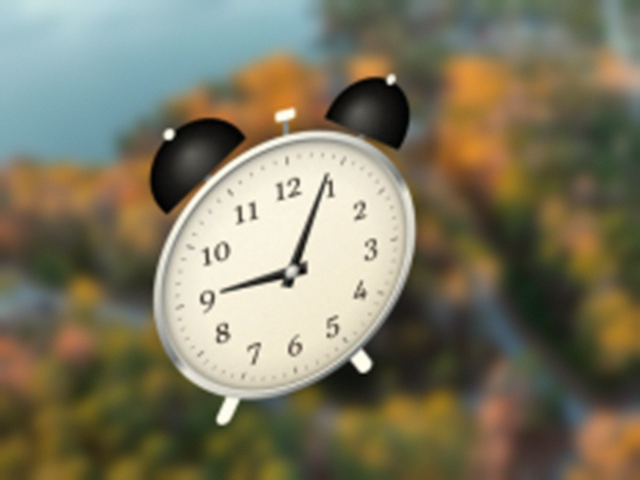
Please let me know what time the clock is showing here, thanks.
9:04
